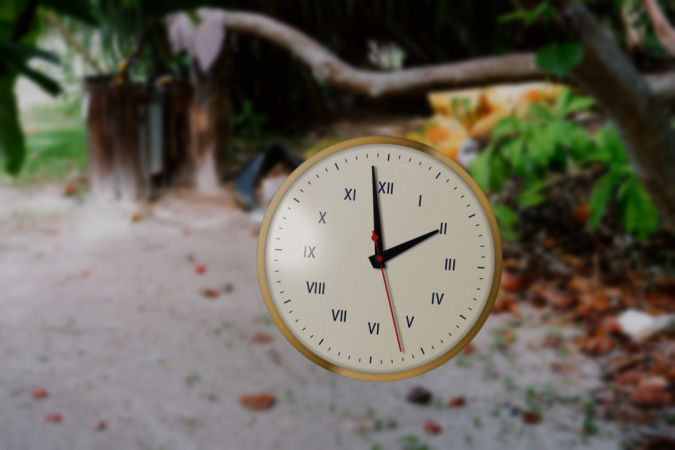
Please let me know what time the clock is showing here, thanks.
1:58:27
